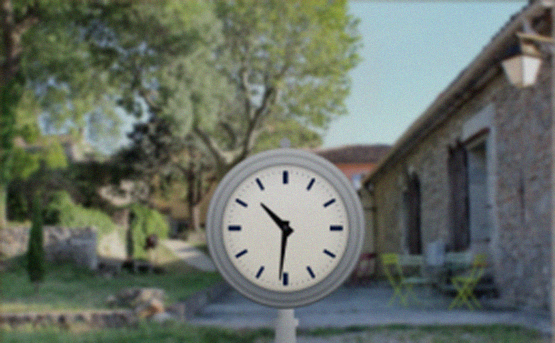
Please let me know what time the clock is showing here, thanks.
10:31
